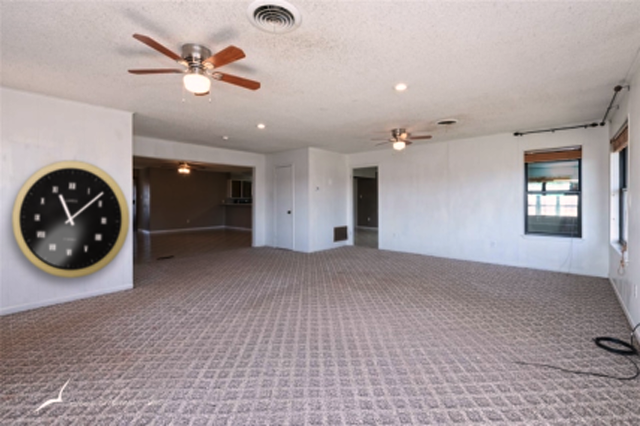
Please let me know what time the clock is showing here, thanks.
11:08
